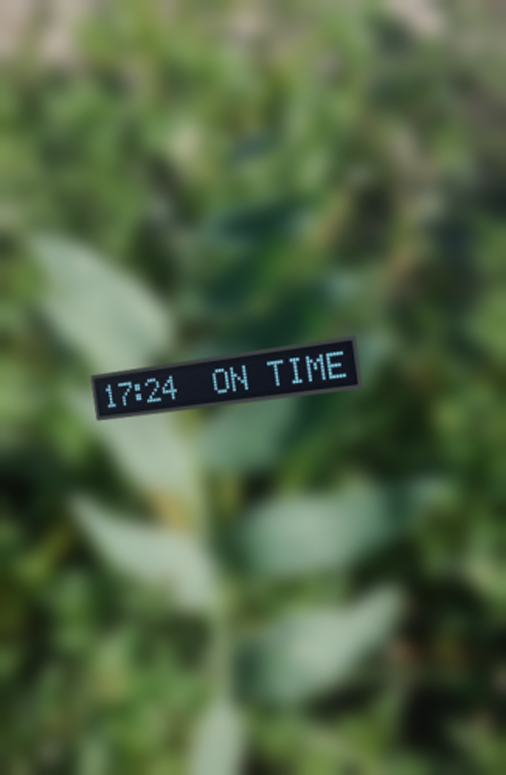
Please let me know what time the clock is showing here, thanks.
17:24
